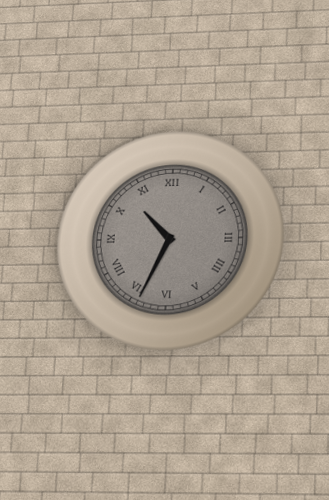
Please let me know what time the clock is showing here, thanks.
10:34
